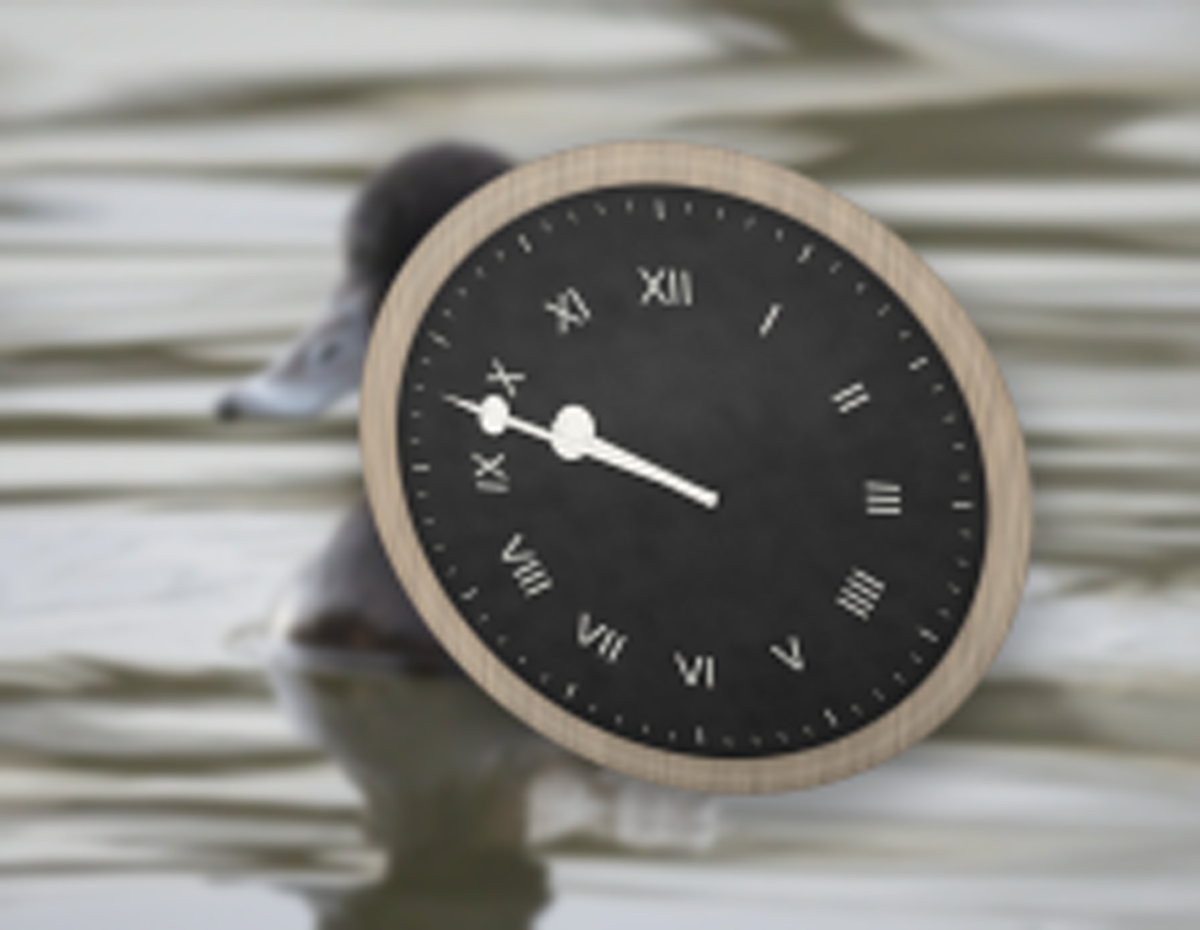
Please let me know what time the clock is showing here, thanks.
9:48
